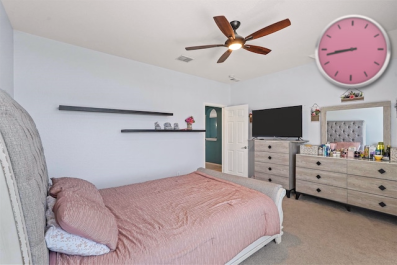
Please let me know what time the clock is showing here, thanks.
8:43
